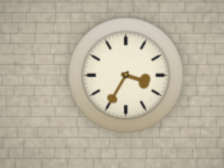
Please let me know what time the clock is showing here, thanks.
3:35
